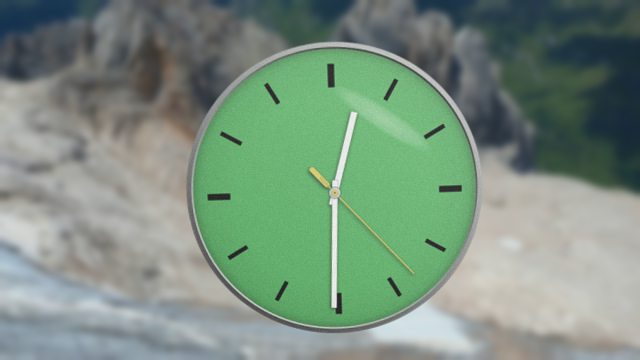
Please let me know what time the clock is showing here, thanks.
12:30:23
